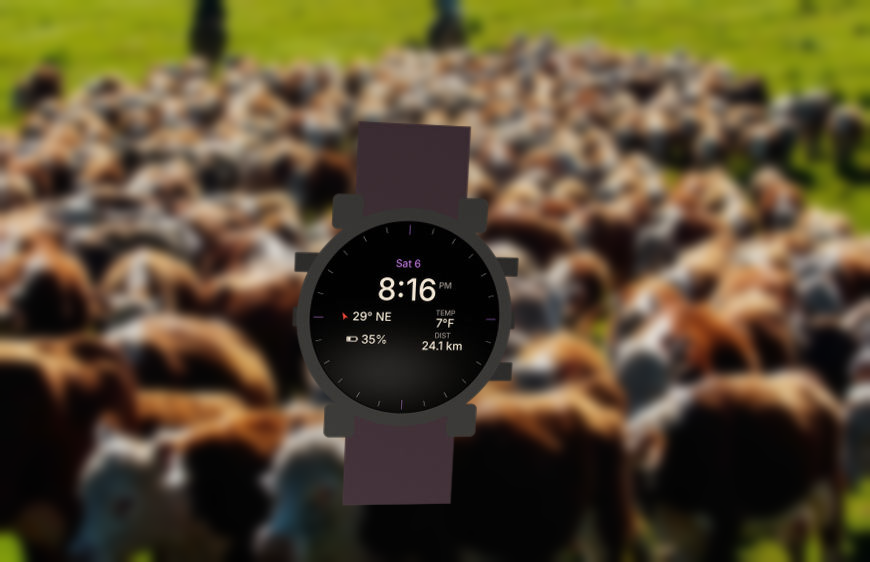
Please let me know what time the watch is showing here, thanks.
8:16
